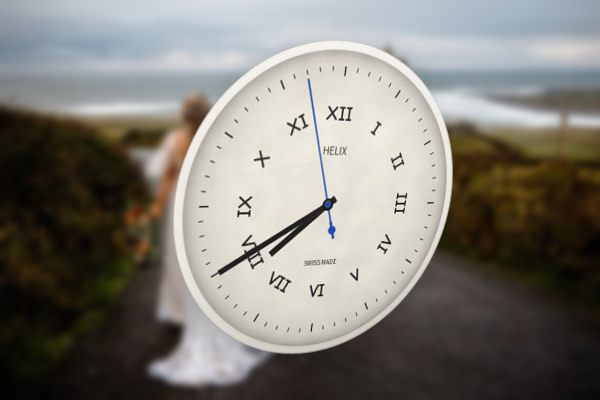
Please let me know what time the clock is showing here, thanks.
7:39:57
